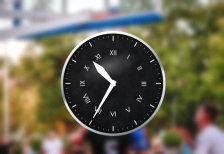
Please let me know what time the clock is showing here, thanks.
10:35
